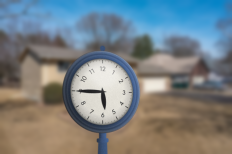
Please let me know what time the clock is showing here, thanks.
5:45
